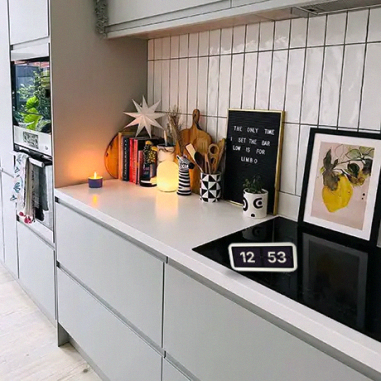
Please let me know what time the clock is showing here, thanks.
12:53
